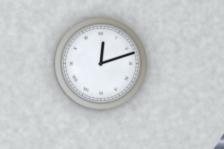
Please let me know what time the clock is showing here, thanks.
12:12
